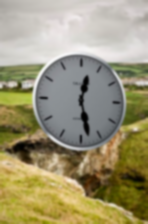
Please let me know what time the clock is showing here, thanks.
12:28
